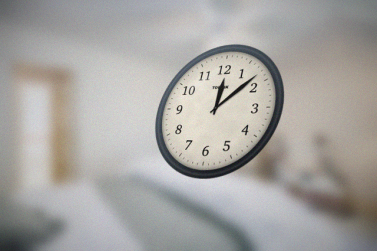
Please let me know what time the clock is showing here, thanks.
12:08
